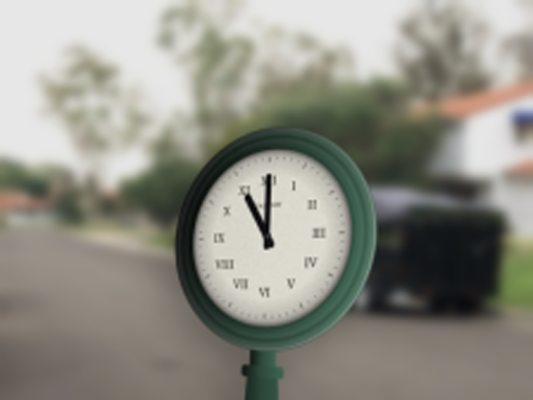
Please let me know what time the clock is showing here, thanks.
11:00
